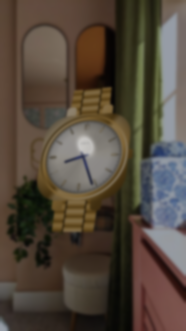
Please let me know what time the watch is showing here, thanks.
8:26
